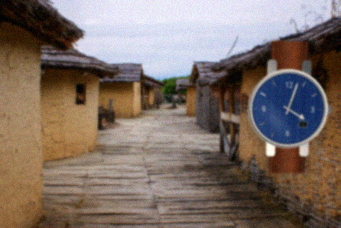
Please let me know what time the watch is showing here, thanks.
4:03
